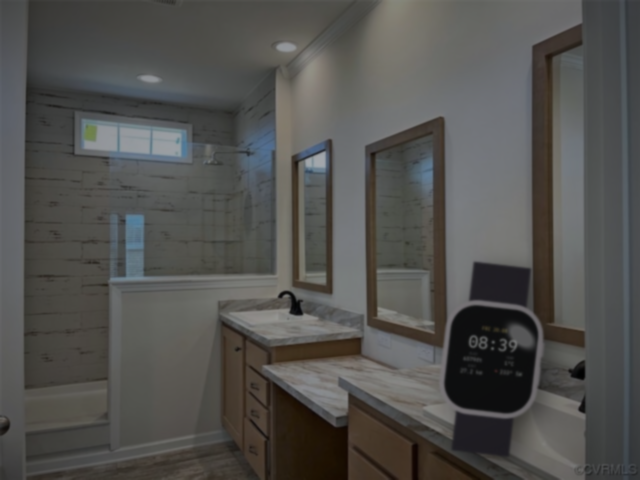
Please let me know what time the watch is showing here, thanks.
8:39
